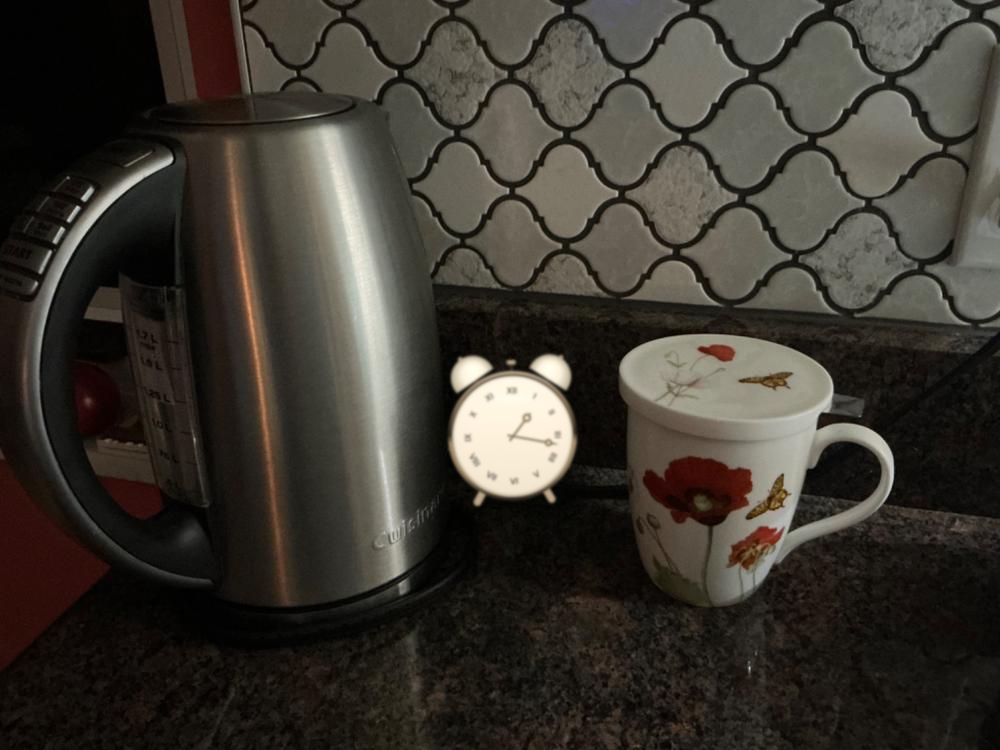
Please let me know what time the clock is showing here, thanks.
1:17
